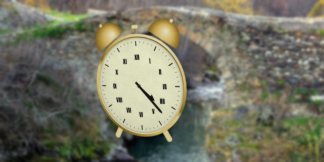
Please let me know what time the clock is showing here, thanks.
4:23
